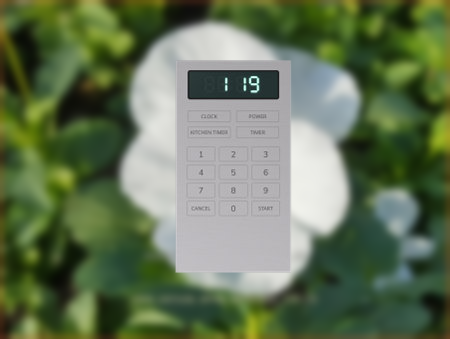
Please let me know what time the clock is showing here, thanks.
1:19
